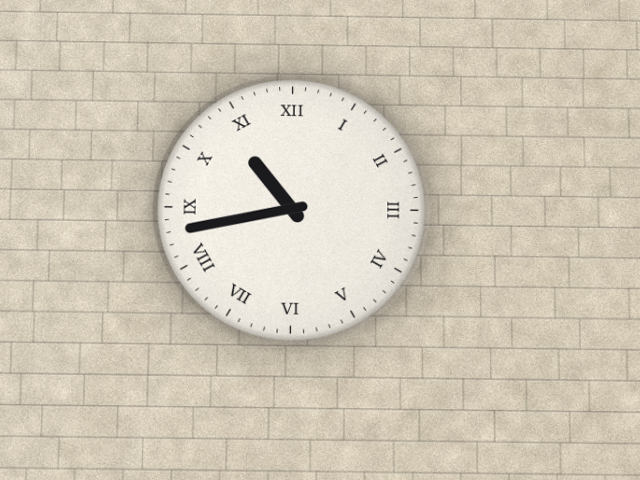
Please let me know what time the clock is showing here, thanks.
10:43
